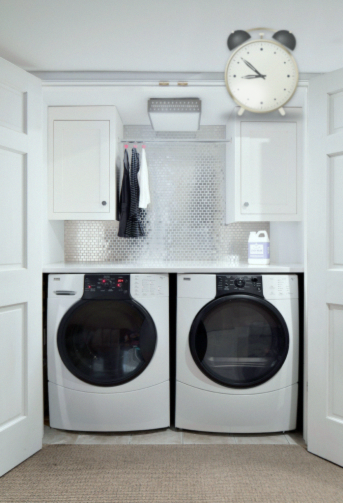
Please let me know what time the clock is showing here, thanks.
8:52
